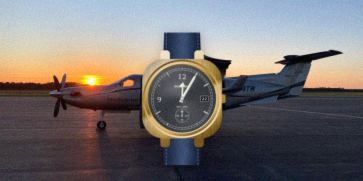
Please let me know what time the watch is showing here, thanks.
12:05
